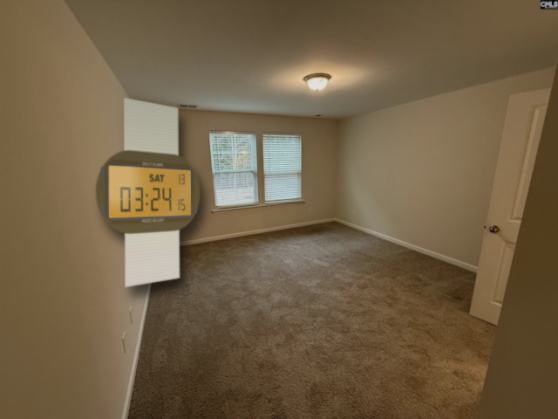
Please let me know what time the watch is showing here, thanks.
3:24:15
